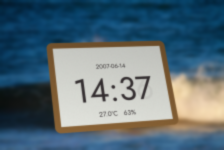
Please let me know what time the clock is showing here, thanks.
14:37
